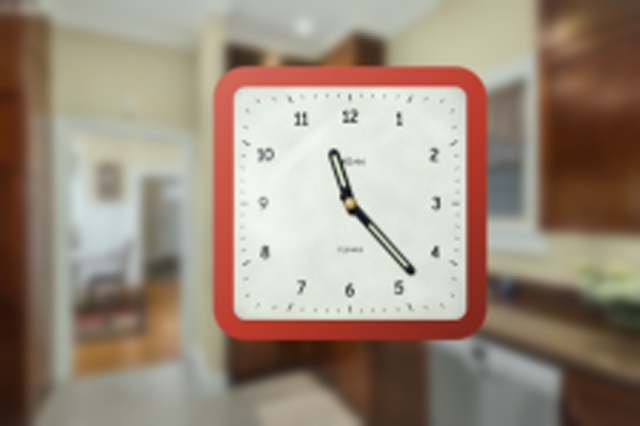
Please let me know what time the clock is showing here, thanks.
11:23
